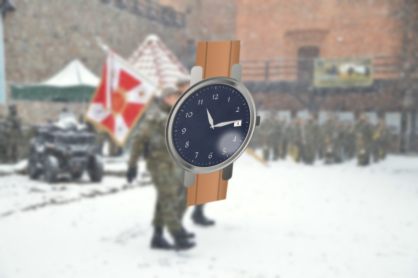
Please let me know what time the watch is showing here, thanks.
11:14
